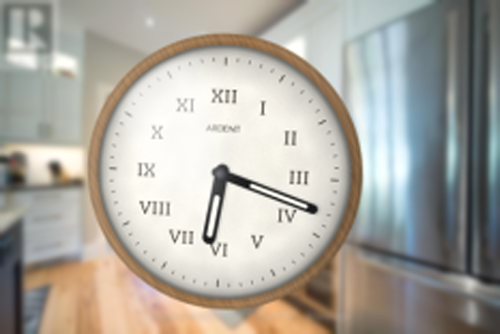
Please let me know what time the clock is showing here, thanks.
6:18
